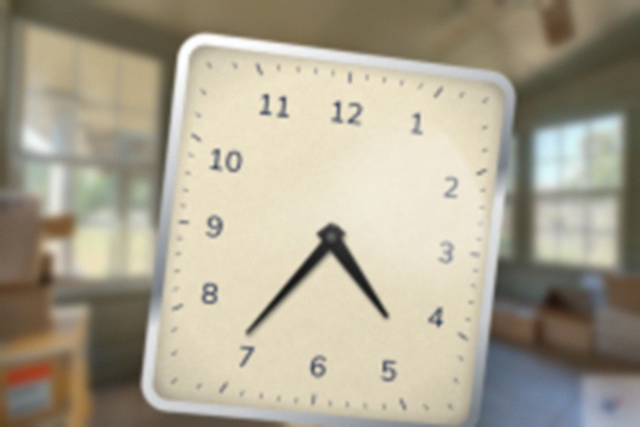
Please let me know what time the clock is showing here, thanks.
4:36
